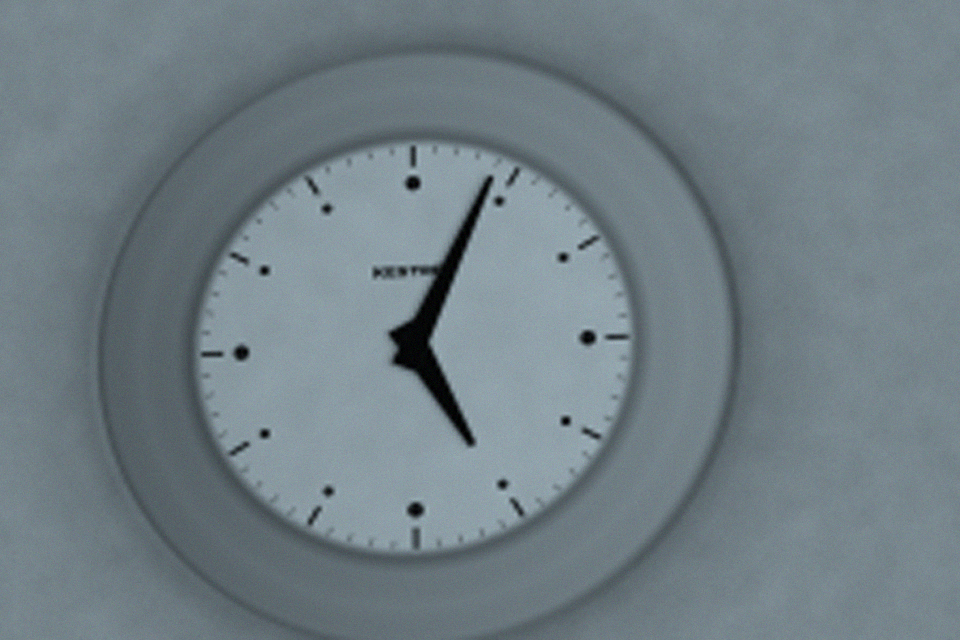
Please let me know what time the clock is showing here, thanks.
5:04
